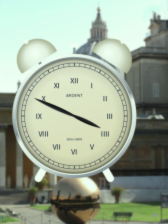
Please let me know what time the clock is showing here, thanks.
3:49
